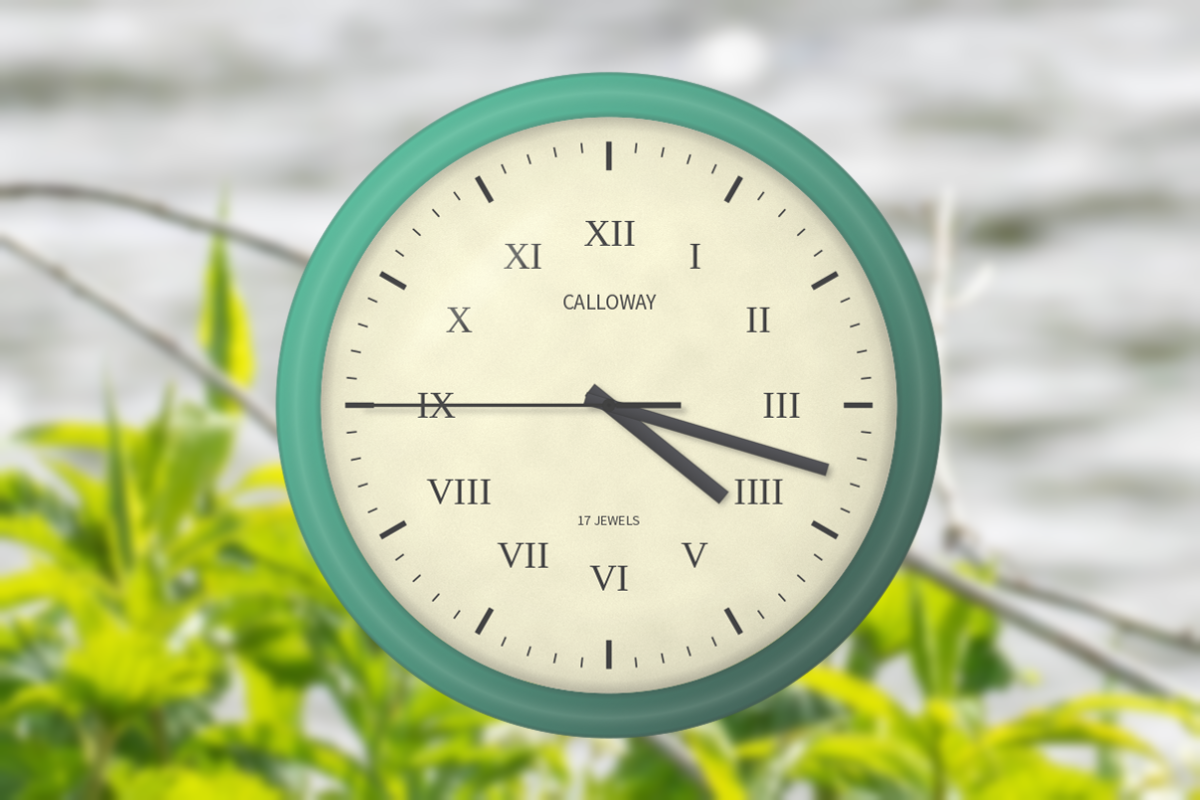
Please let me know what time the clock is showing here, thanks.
4:17:45
